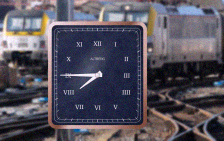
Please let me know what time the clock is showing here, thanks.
7:45
